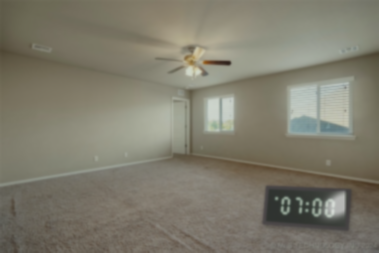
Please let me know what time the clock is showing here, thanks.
7:00
